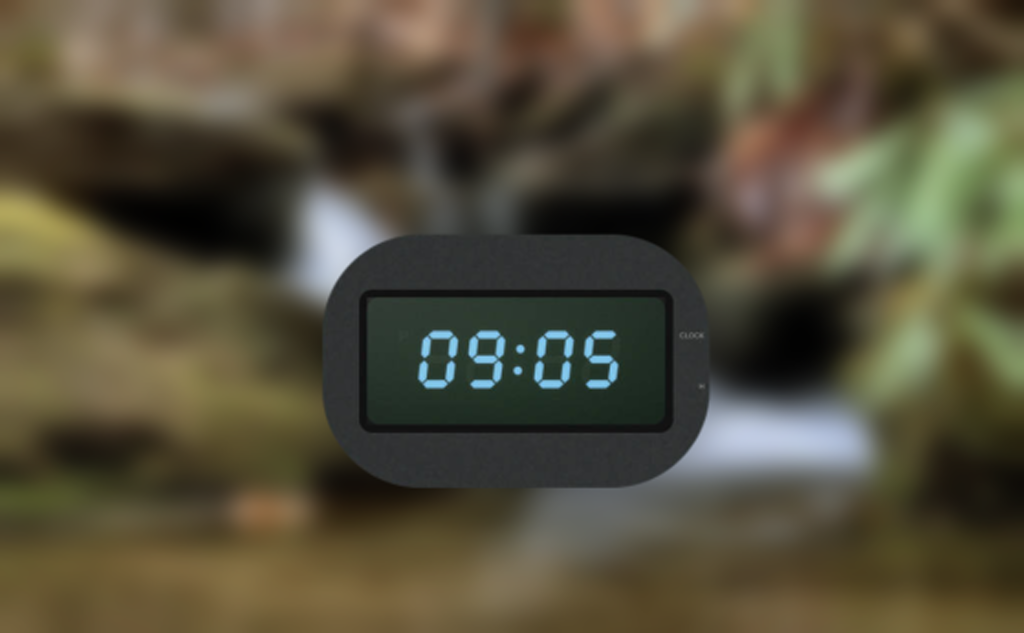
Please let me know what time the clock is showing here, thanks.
9:05
